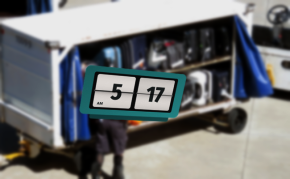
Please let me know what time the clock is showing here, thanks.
5:17
